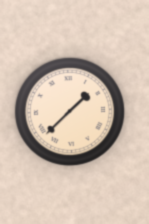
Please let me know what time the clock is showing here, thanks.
1:38
